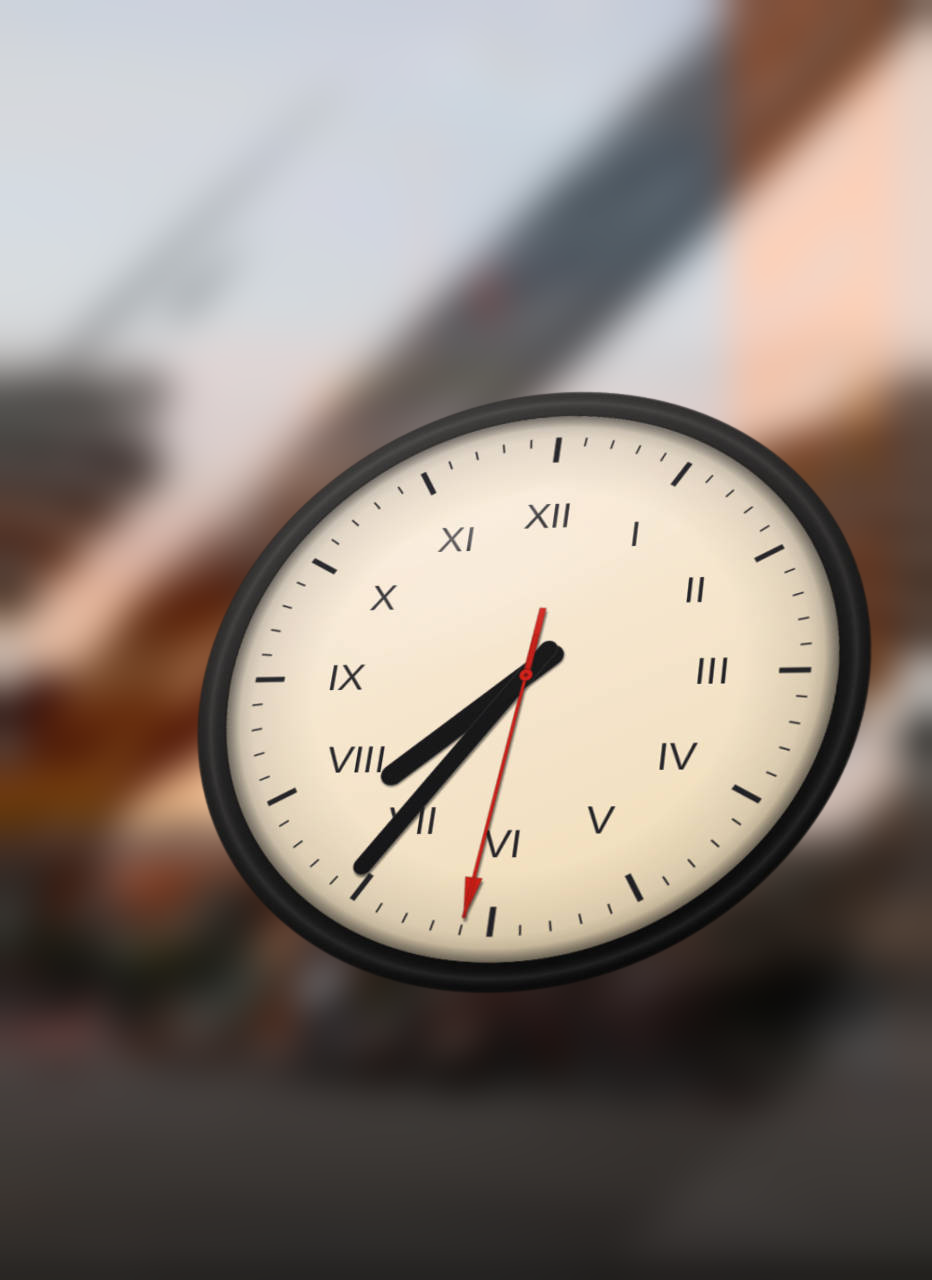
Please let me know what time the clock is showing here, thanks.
7:35:31
